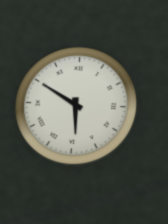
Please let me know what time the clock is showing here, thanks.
5:50
